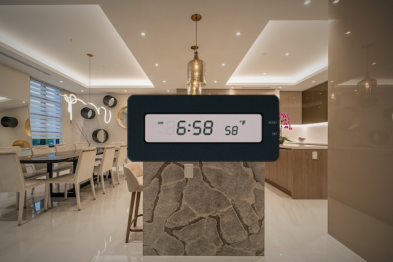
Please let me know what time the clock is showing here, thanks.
6:58
